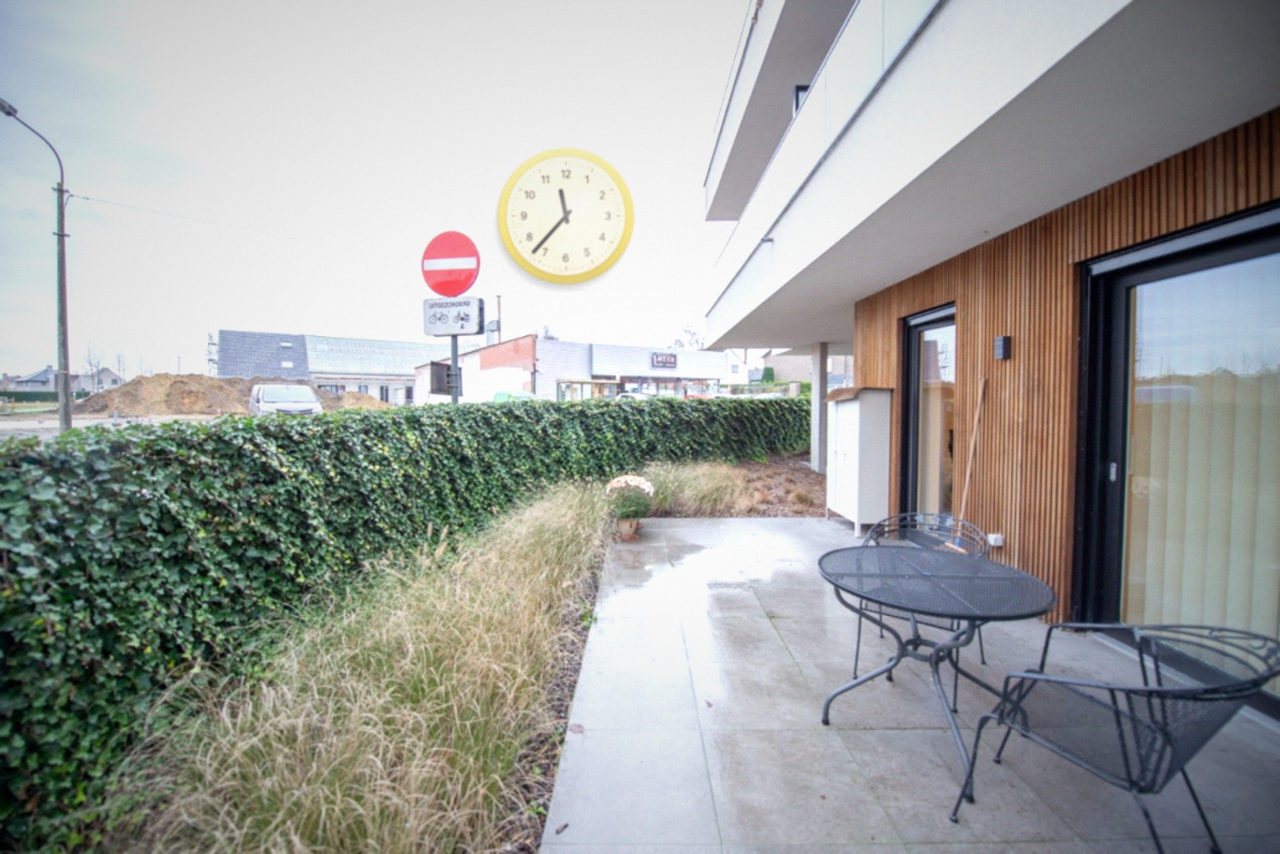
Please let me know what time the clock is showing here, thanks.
11:37
